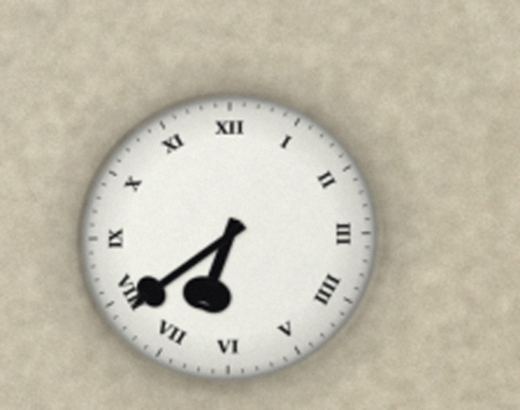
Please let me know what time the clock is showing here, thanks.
6:39
